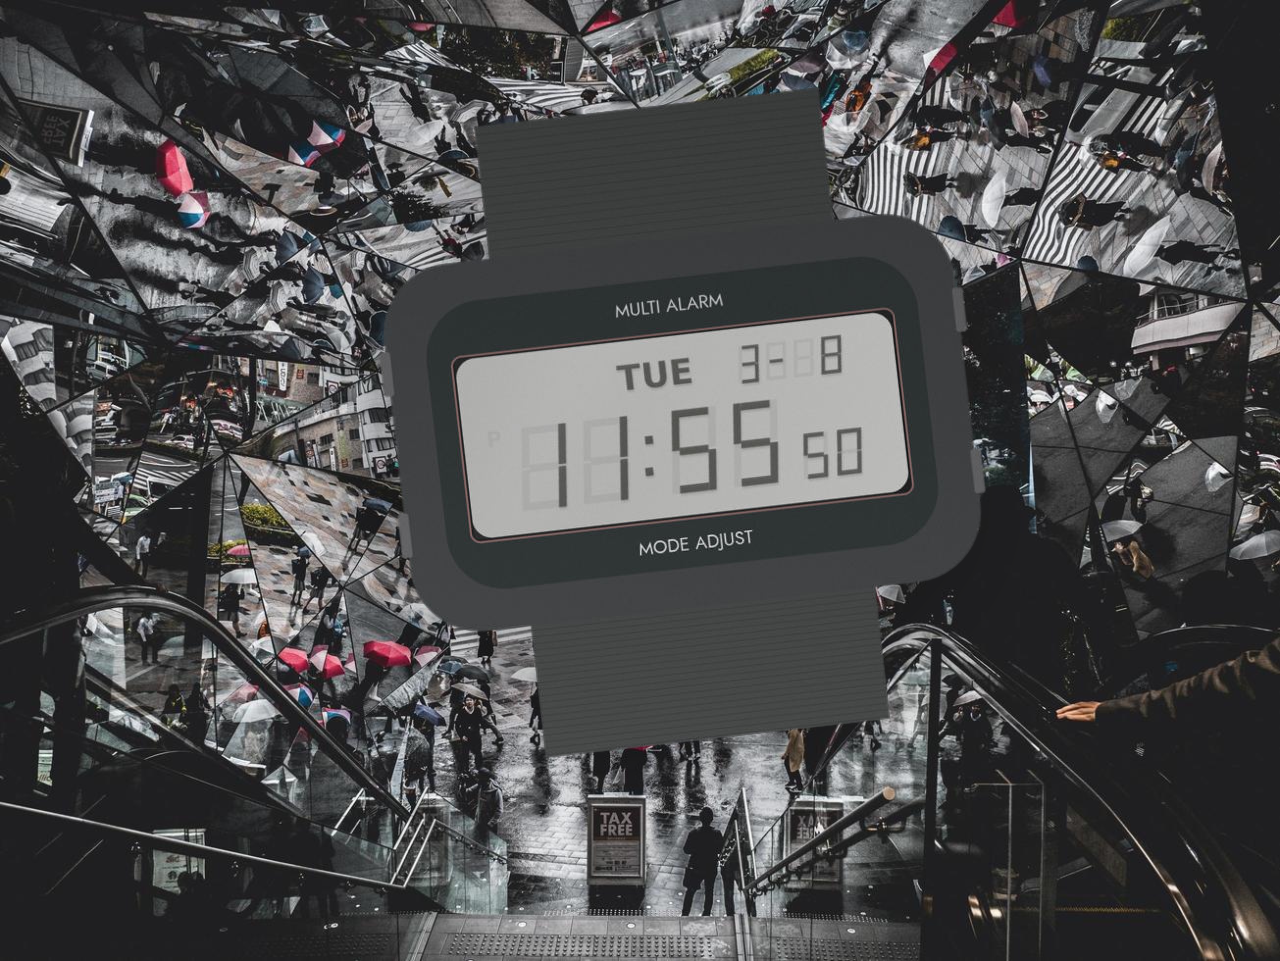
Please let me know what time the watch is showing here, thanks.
11:55:50
